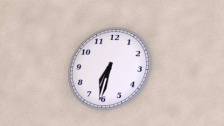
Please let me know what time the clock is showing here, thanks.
6:31
